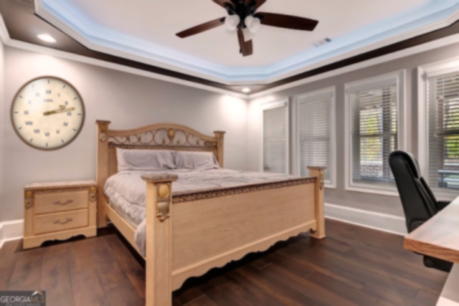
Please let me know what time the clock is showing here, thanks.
2:13
